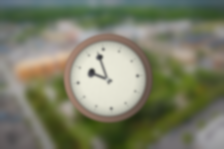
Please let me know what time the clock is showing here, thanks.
9:58
